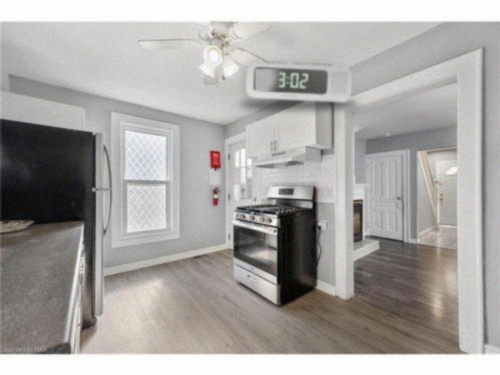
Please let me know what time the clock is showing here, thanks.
3:02
